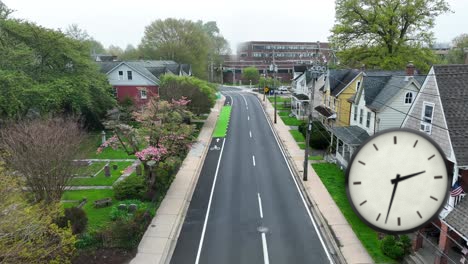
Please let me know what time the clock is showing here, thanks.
2:33
